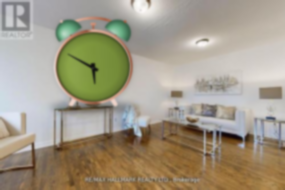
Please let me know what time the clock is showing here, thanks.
5:50
